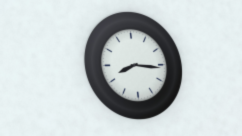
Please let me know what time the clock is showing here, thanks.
8:16
